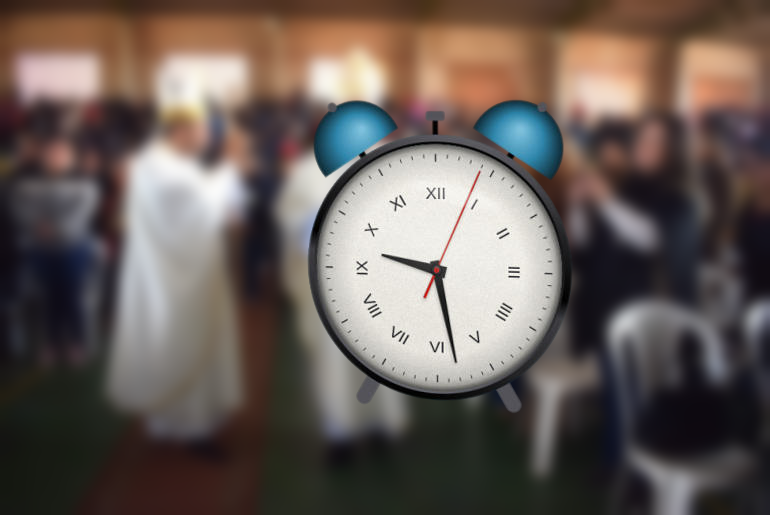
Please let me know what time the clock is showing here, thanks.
9:28:04
